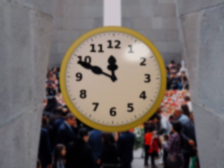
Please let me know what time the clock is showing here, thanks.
11:49
